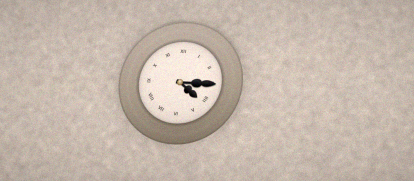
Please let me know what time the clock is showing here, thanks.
4:15
